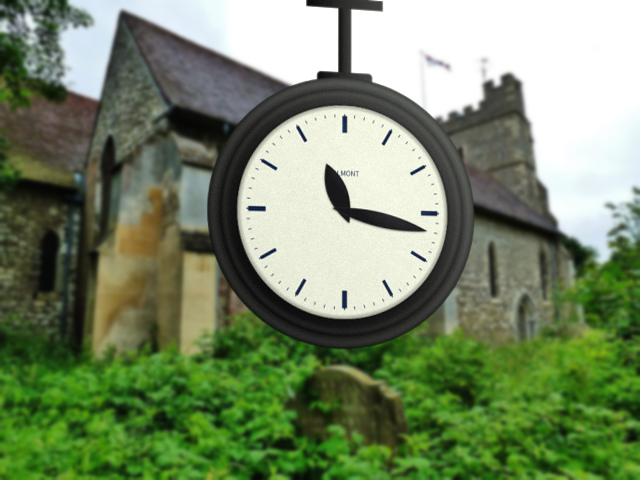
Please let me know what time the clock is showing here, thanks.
11:17
